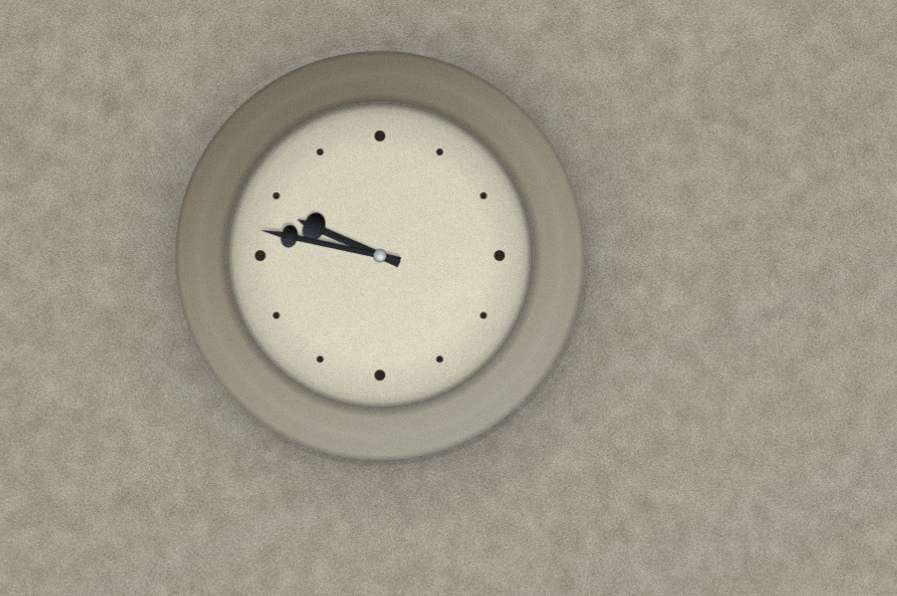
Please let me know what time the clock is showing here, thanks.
9:47
